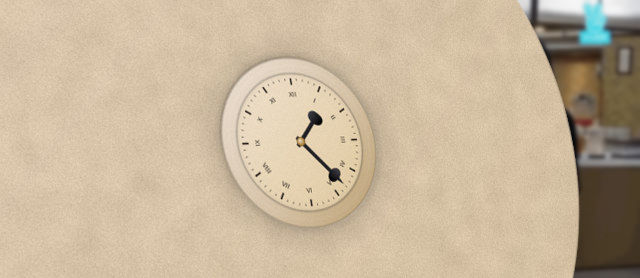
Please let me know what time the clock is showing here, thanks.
1:23
